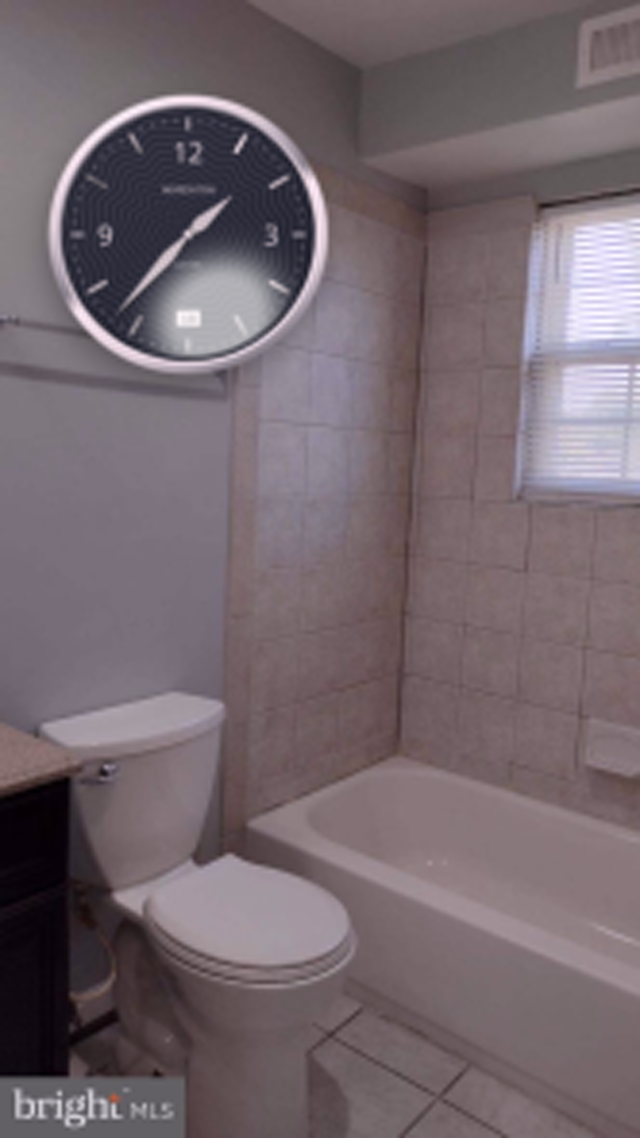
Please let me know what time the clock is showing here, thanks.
1:37
